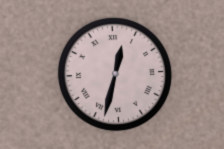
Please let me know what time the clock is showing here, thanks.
12:33
